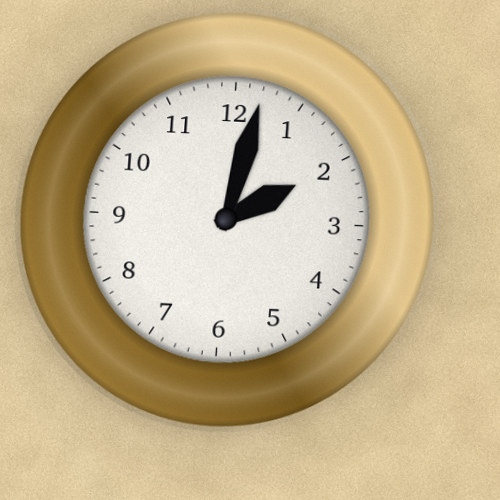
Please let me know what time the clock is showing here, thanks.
2:02
